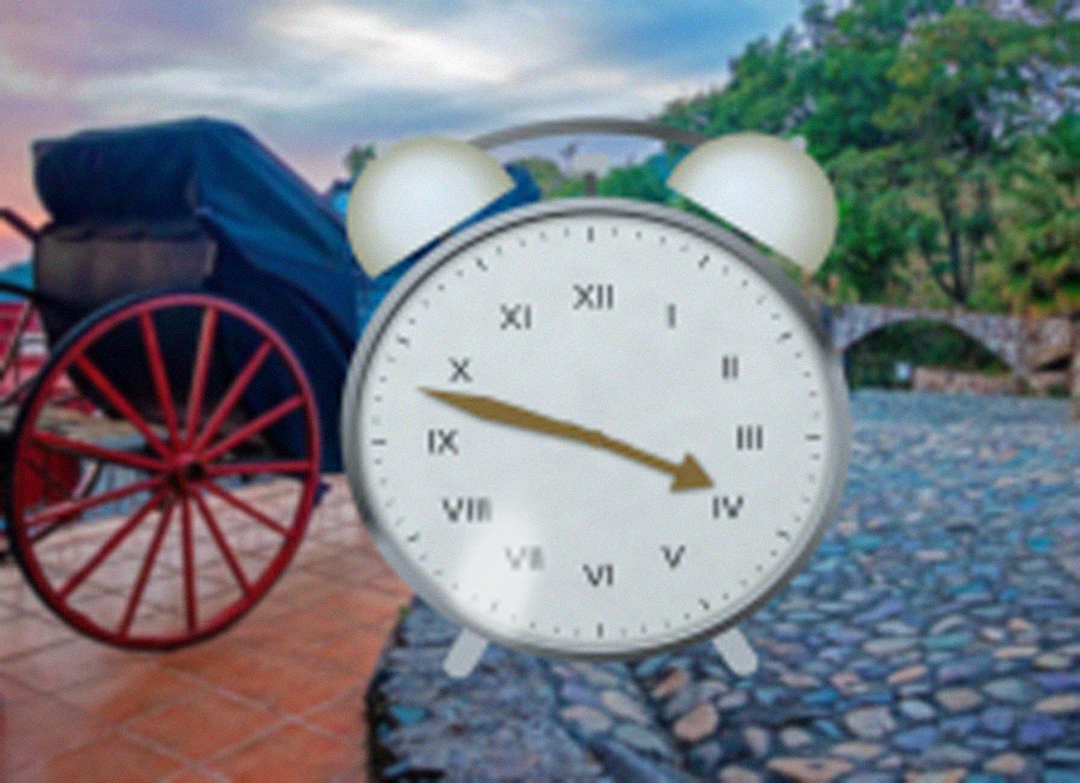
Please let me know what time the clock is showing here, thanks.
3:48
